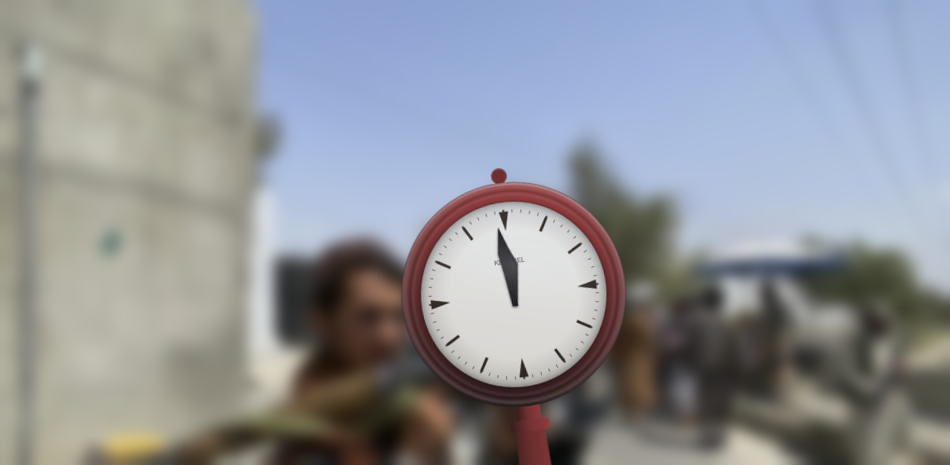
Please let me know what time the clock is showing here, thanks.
11:59
